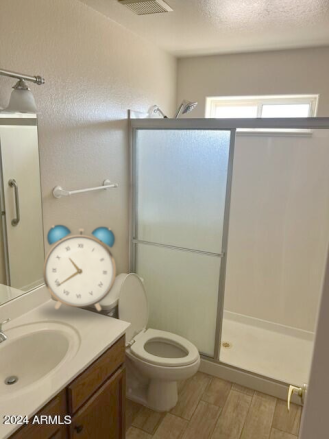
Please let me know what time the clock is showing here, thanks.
10:39
